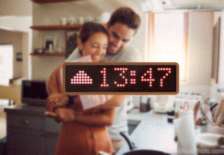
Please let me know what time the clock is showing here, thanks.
13:47
